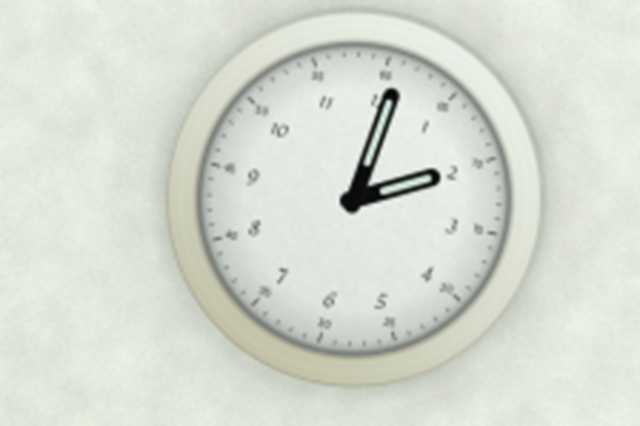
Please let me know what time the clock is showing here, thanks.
2:01
